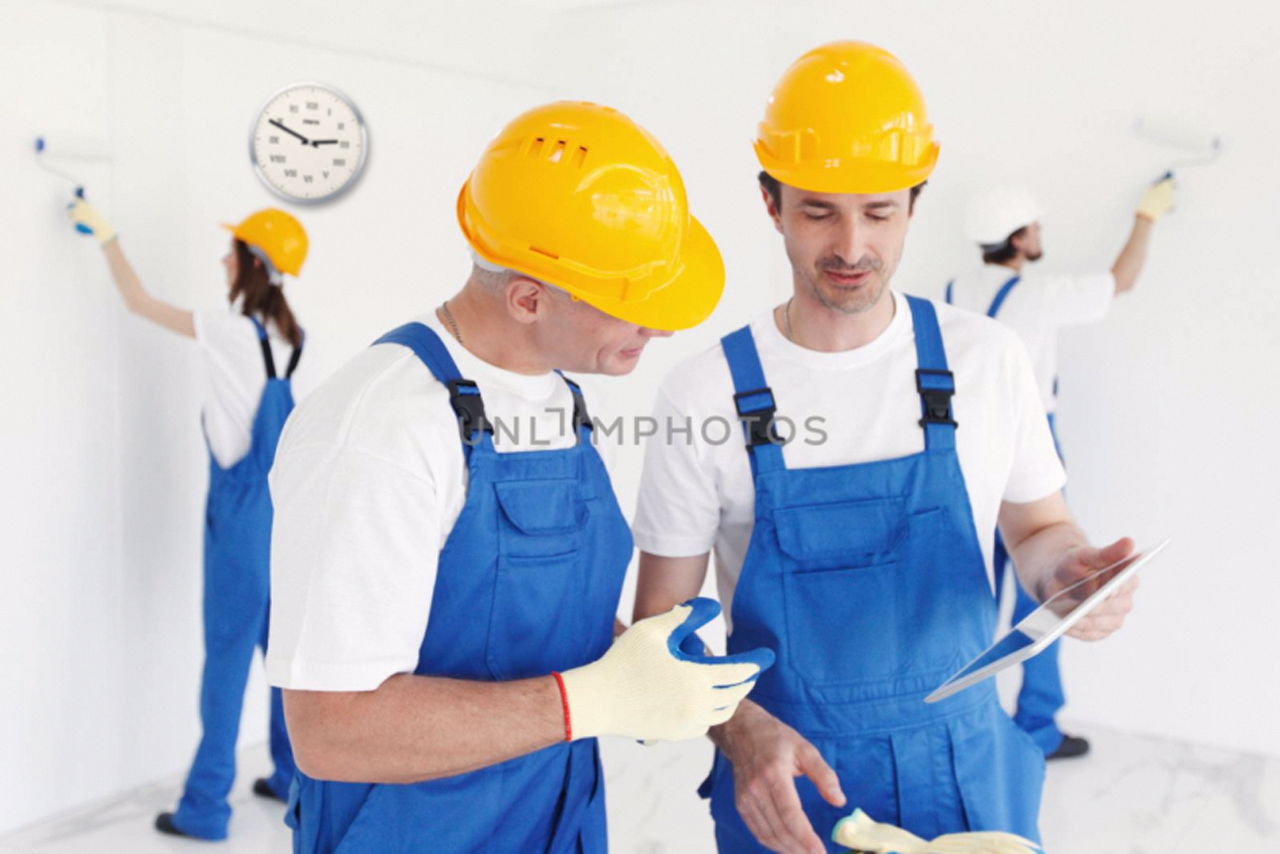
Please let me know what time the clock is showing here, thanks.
2:49
